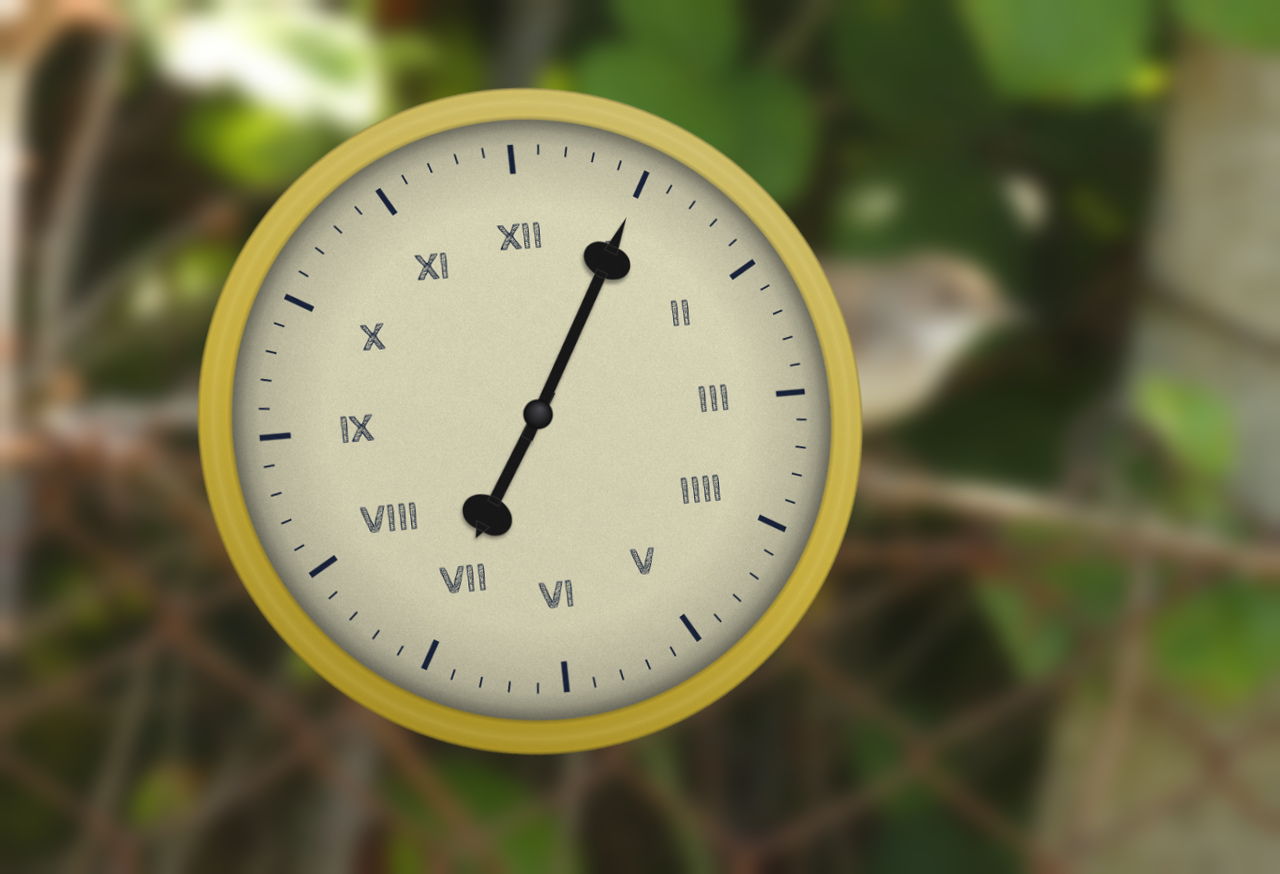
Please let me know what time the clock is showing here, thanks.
7:05
